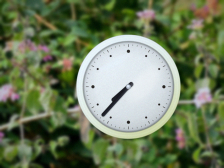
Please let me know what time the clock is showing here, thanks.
7:37
